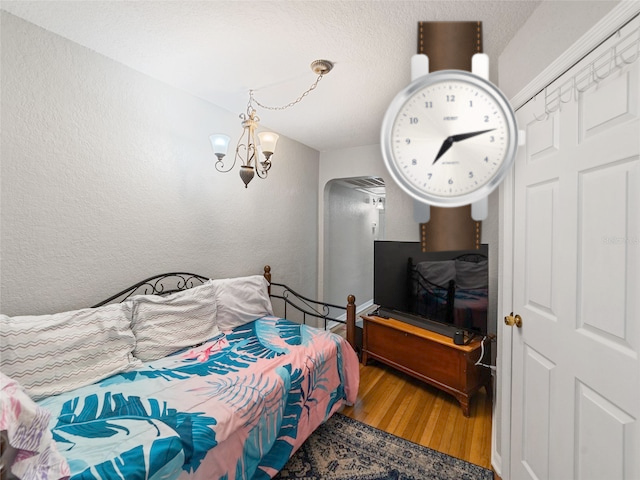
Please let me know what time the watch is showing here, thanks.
7:13
